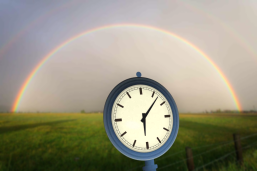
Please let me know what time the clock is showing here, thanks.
6:07
